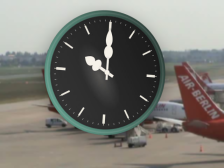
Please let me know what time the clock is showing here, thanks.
10:00
